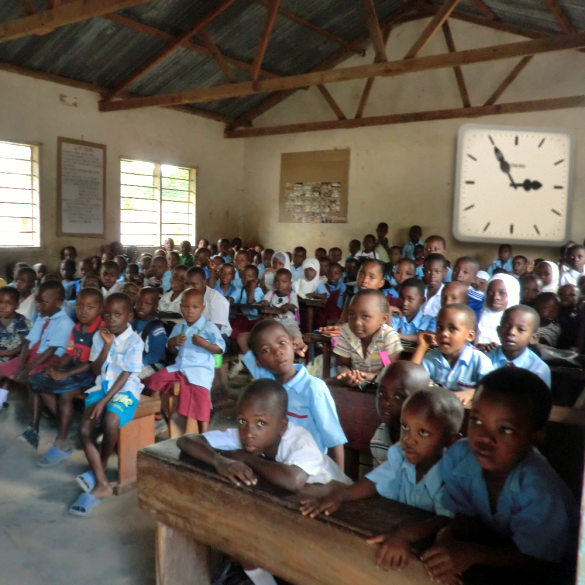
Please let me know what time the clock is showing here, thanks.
2:55
